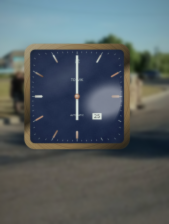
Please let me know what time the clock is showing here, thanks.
6:00
